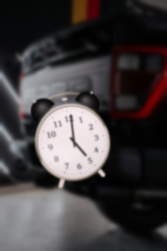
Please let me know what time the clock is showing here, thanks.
5:01
